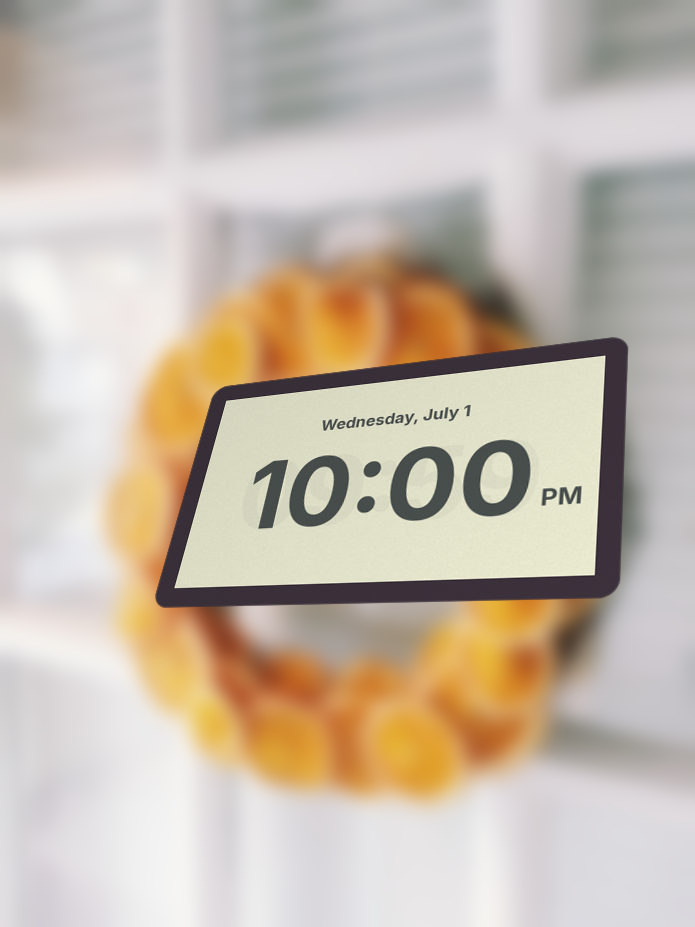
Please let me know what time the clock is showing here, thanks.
10:00
